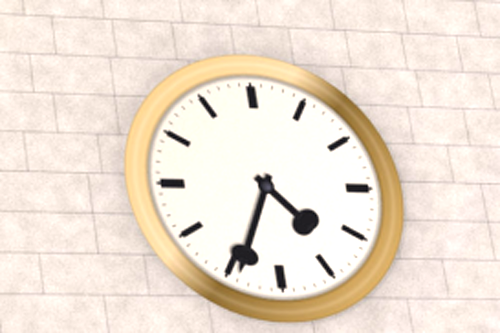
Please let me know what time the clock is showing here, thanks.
4:34
